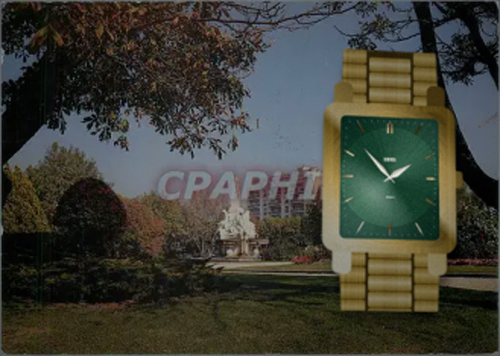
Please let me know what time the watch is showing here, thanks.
1:53
